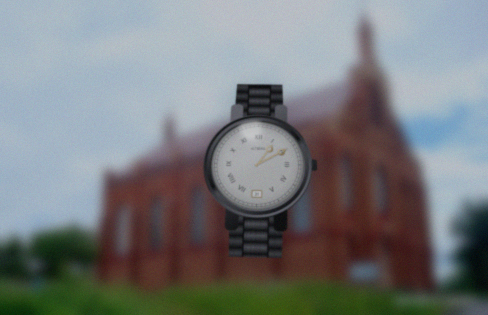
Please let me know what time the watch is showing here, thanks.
1:10
